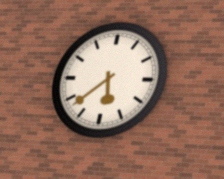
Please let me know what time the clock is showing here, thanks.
5:38
